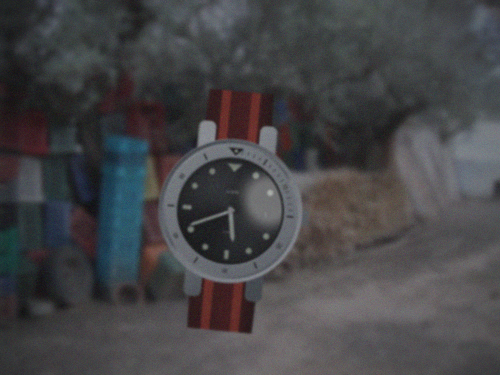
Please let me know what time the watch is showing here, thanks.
5:41
